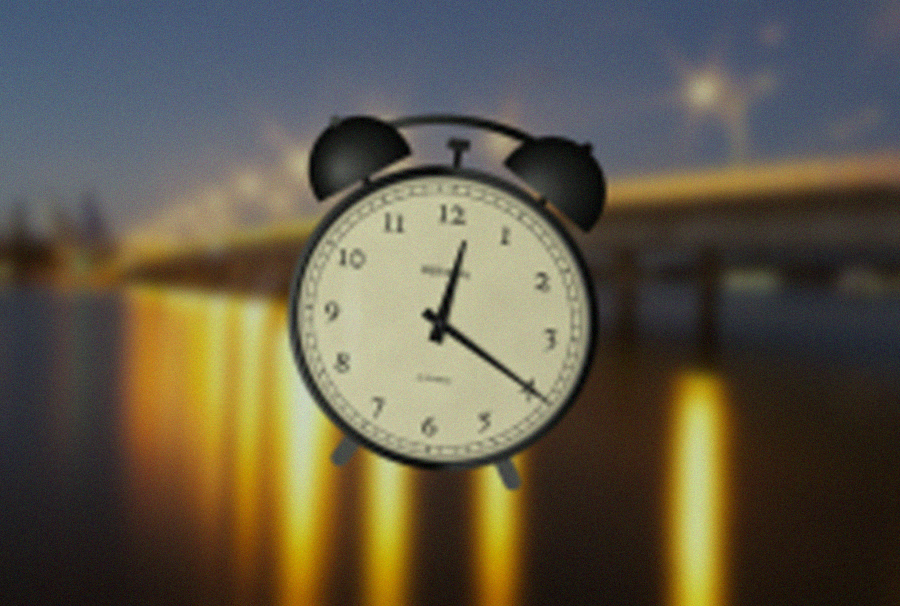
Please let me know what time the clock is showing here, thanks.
12:20
